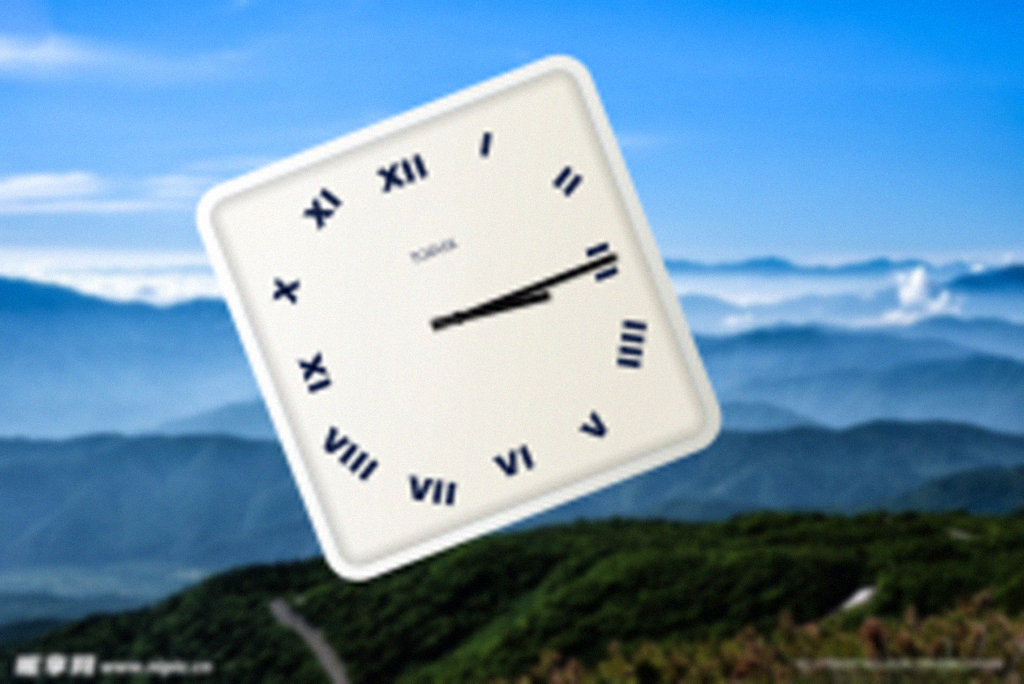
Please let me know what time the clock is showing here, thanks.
3:15
